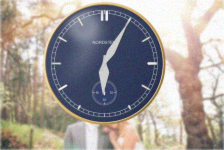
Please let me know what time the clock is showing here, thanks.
6:05
